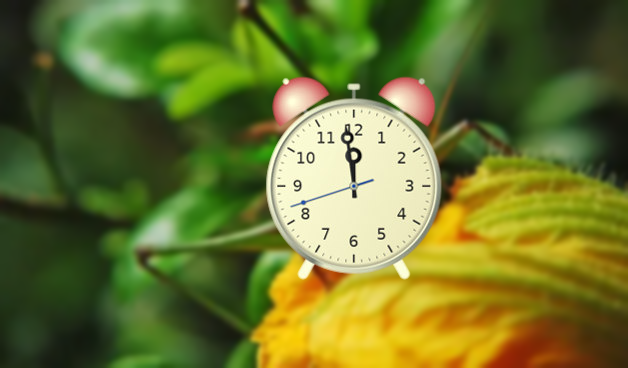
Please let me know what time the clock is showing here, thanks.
11:58:42
